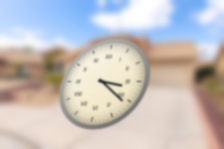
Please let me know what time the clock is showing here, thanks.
3:21
